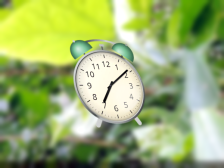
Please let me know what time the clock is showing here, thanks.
7:09
